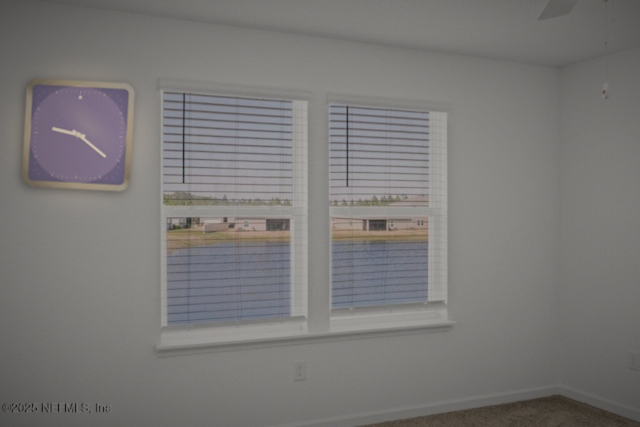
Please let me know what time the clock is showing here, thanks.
9:21
